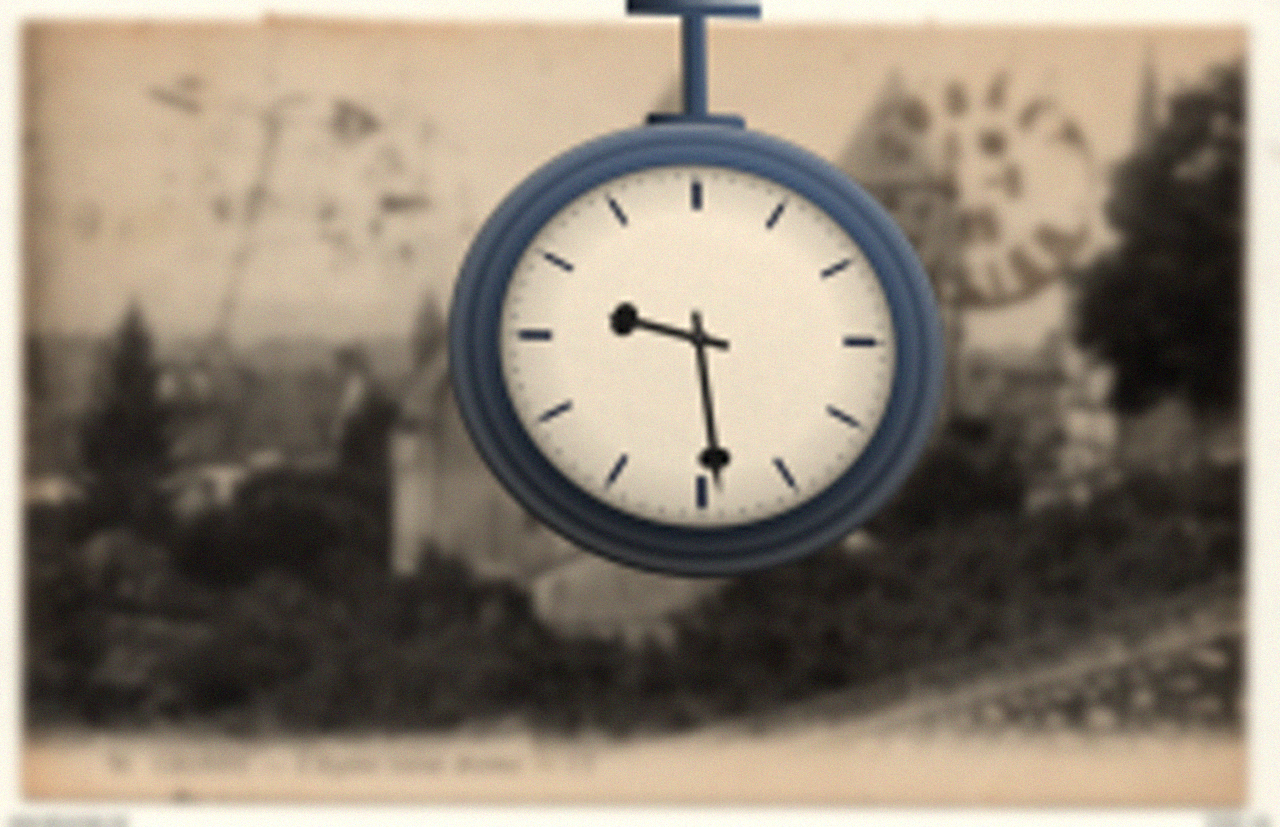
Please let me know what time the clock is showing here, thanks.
9:29
